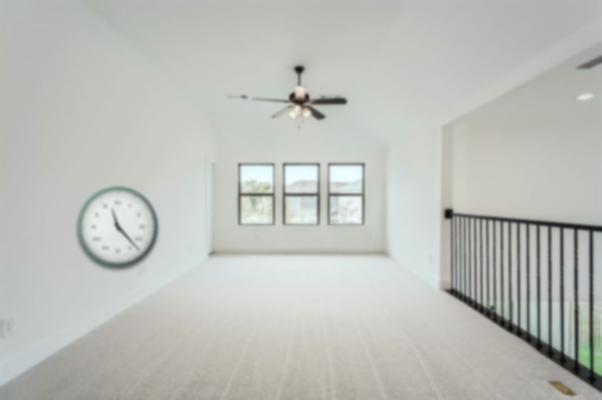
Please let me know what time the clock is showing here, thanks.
11:23
